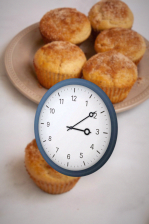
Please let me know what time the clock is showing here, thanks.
3:09
